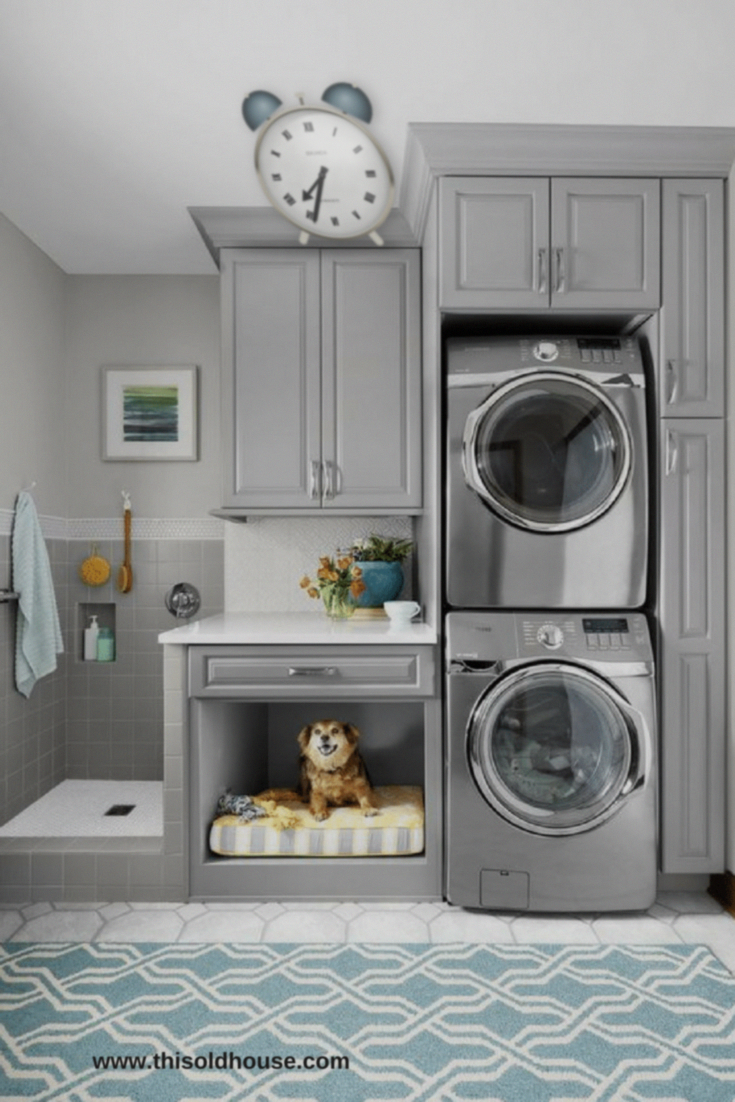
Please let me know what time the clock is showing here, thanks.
7:34
